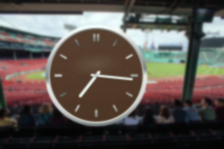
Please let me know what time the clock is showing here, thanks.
7:16
